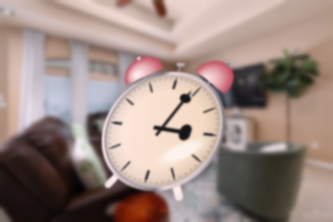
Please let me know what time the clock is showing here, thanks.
3:04
